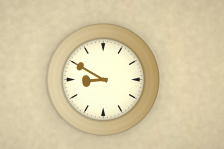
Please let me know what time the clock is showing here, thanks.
8:50
